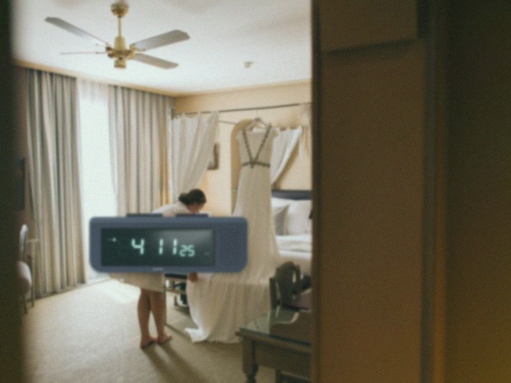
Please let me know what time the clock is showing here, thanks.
4:11
